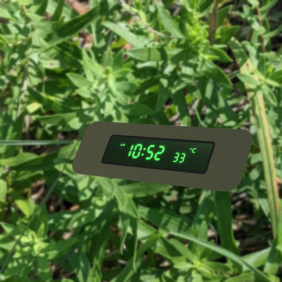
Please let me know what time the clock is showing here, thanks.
10:52
